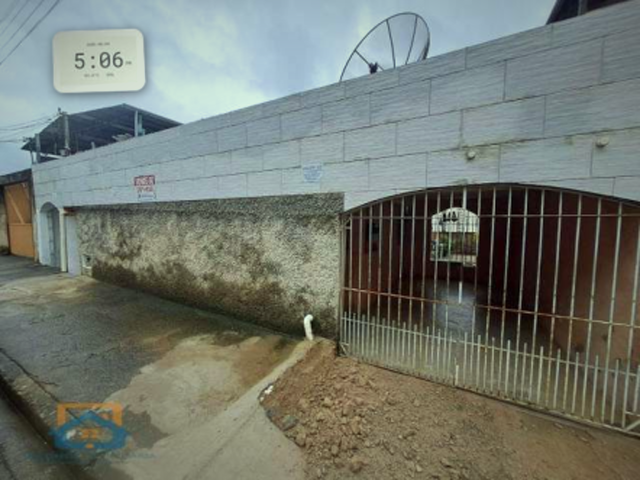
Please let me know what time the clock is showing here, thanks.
5:06
